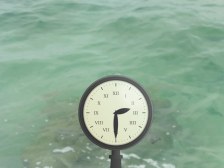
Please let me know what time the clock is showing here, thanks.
2:30
